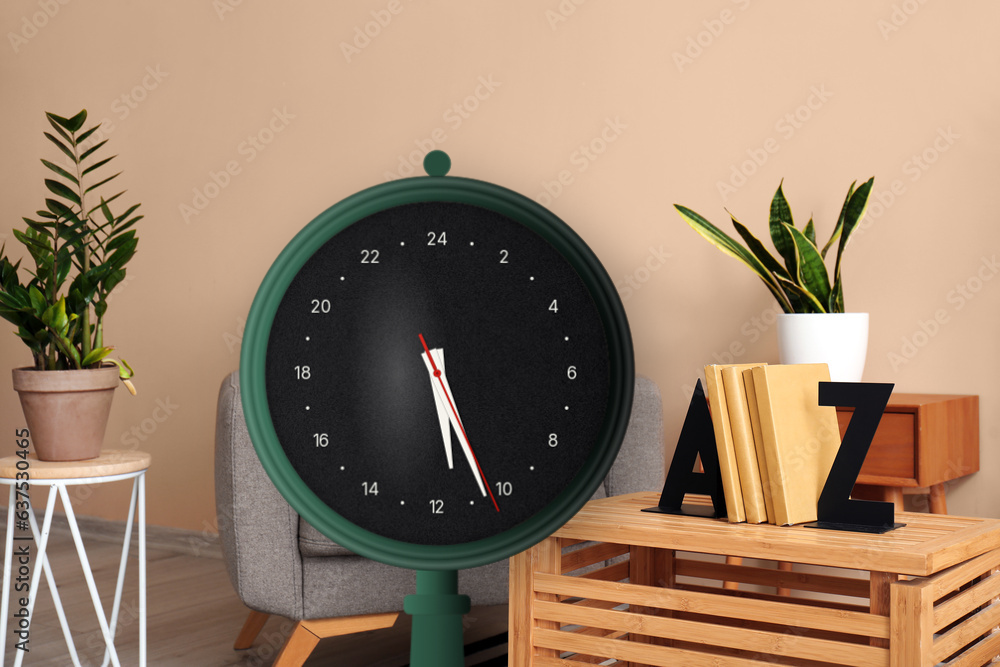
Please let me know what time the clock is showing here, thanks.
11:26:26
